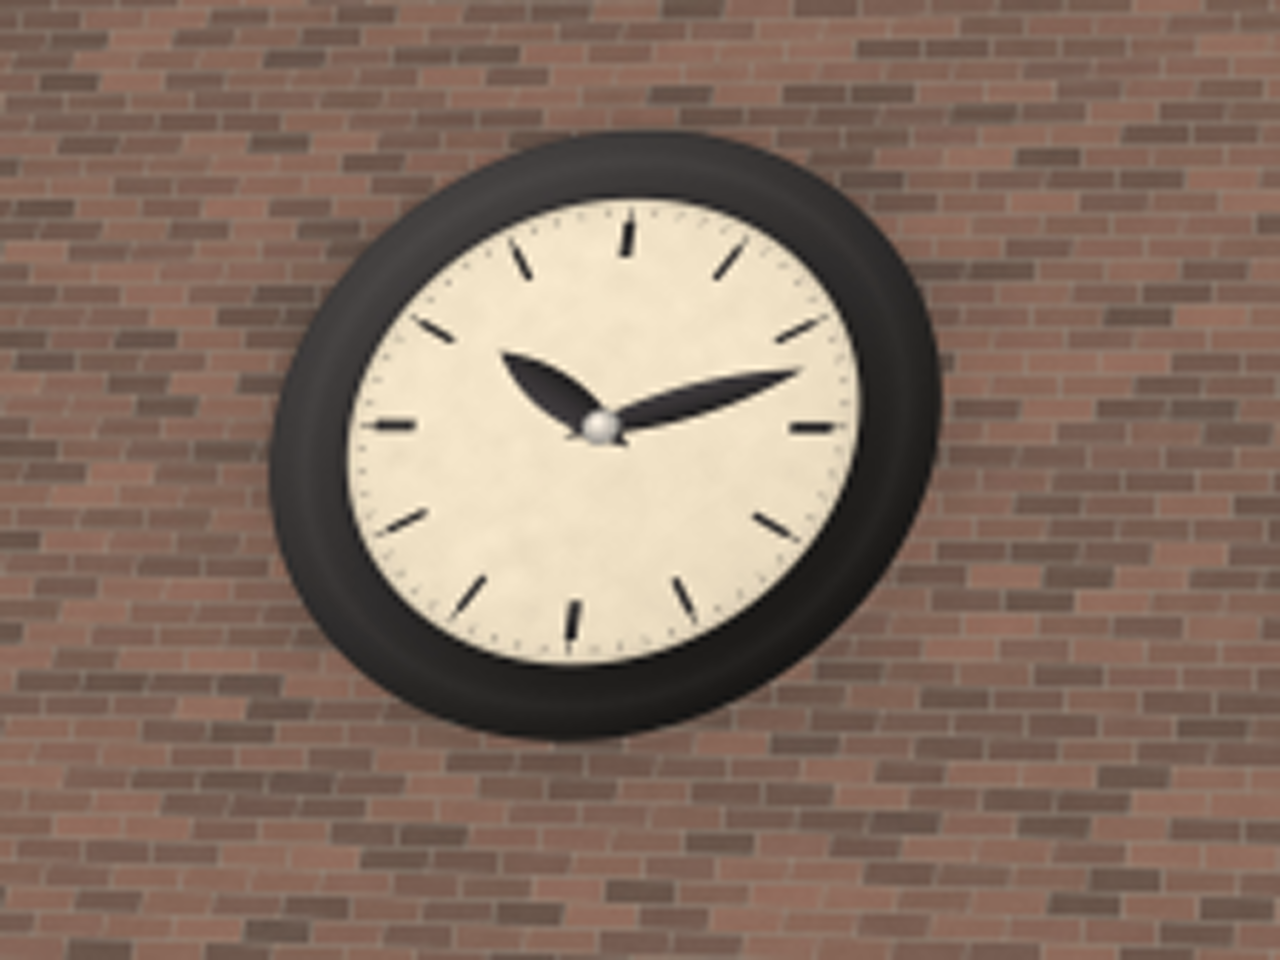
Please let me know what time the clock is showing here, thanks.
10:12
